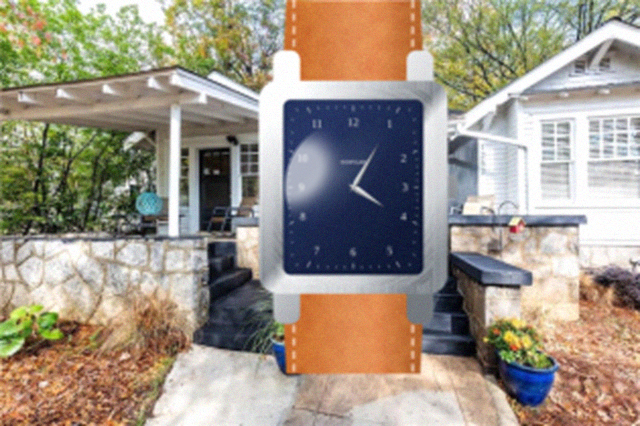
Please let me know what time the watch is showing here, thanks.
4:05
